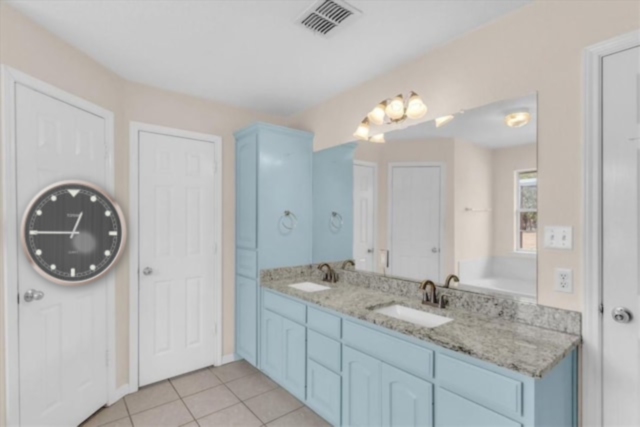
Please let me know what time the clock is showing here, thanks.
12:45
